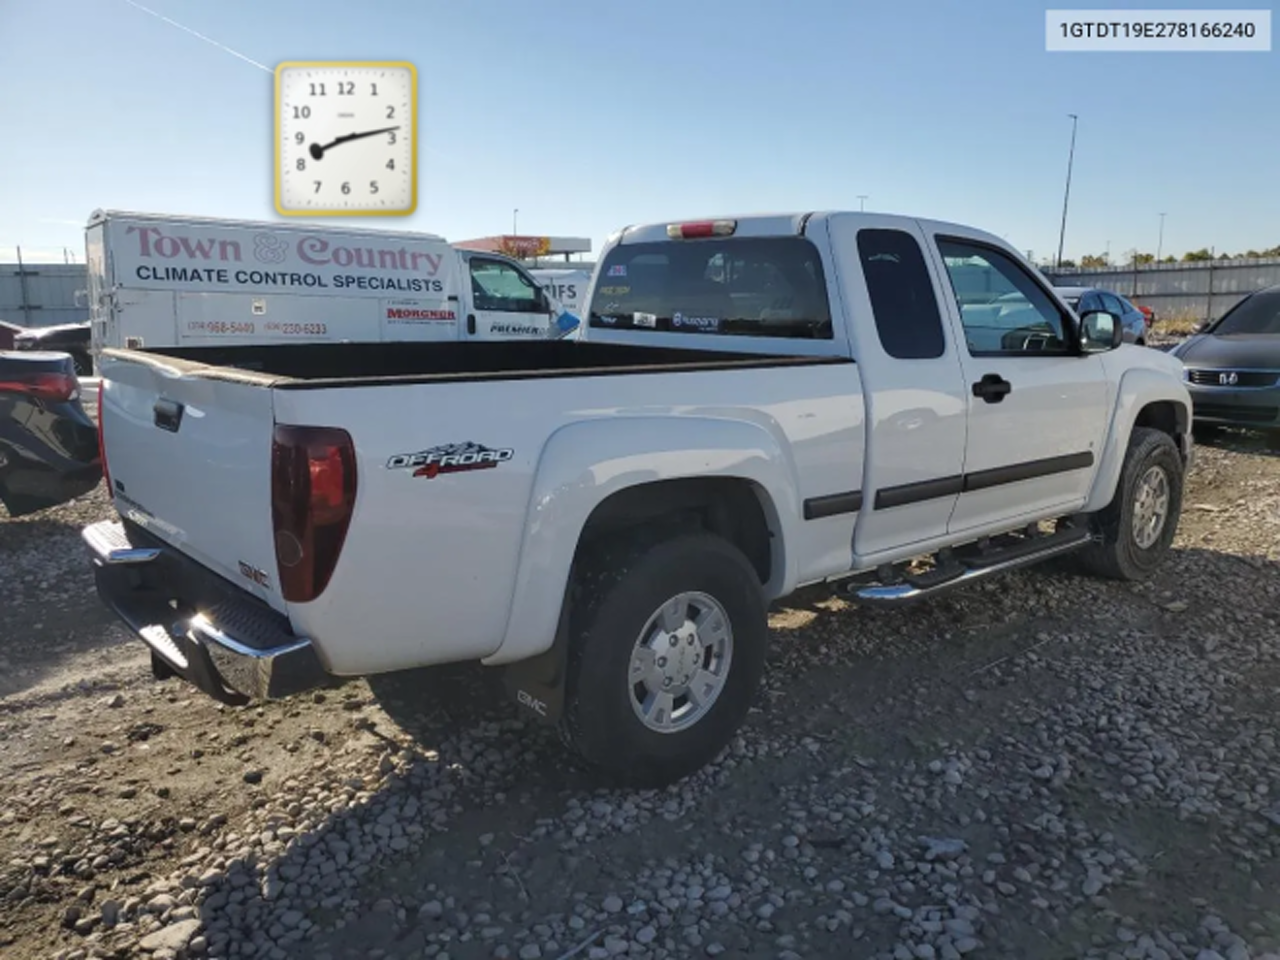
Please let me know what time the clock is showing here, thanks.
8:13
